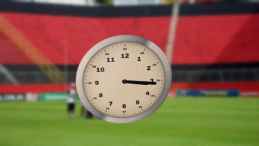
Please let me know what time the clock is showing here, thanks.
3:16
